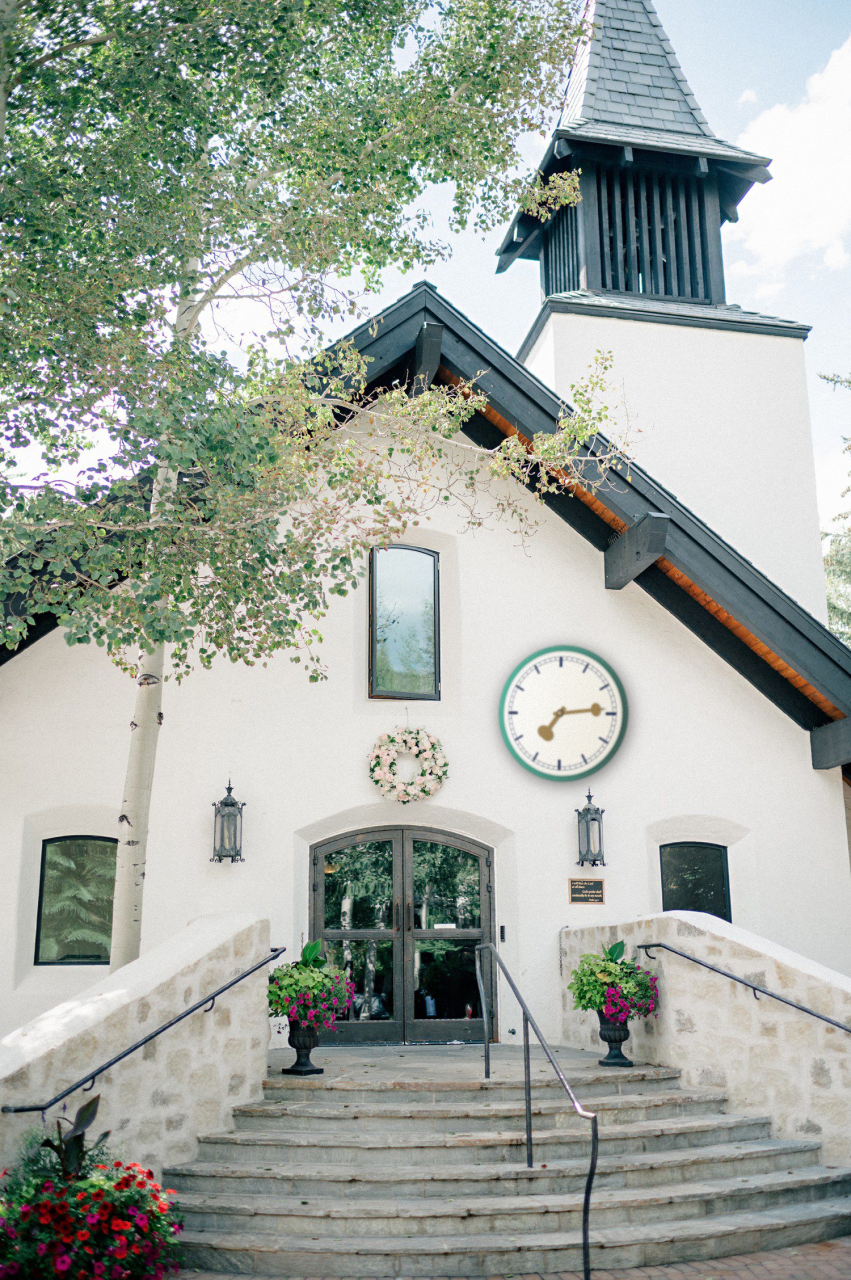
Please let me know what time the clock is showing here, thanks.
7:14
